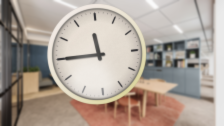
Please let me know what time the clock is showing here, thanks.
11:45
